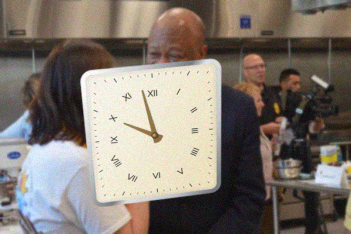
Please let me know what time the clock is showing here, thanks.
9:58
